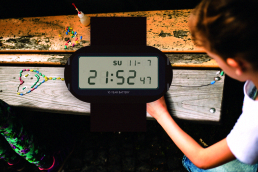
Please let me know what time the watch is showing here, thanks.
21:52:47
